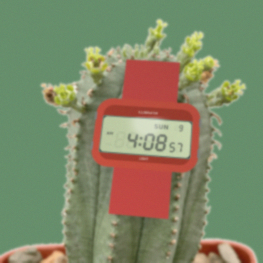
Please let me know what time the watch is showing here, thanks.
4:08:57
